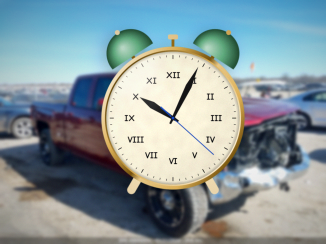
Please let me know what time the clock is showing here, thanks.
10:04:22
